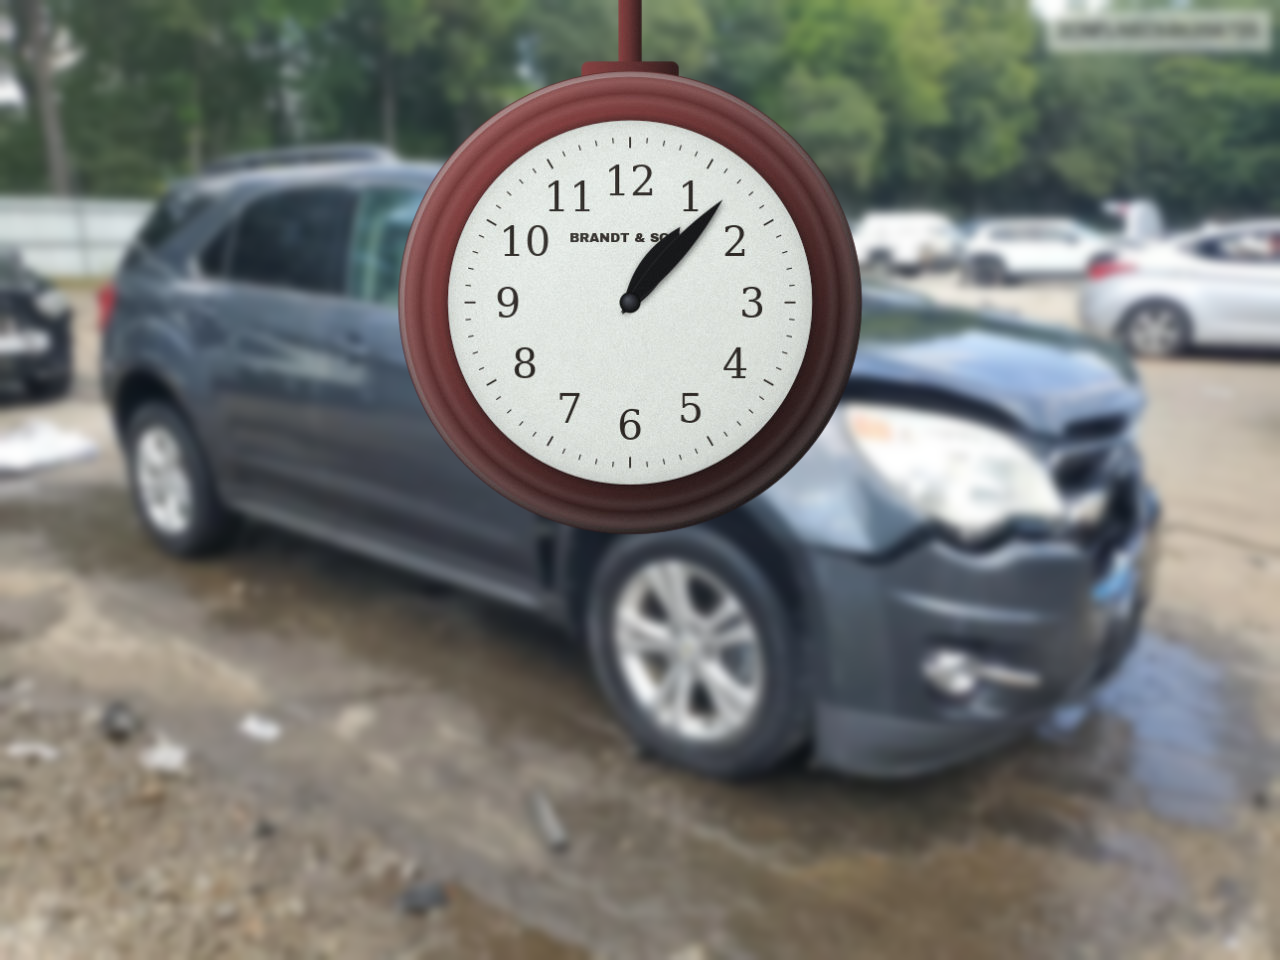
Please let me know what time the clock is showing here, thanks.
1:07
